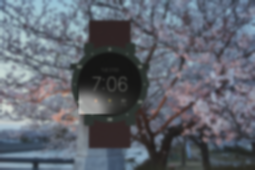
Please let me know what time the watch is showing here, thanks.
7:06
